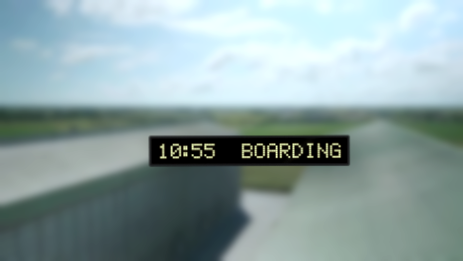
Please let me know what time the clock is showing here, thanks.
10:55
